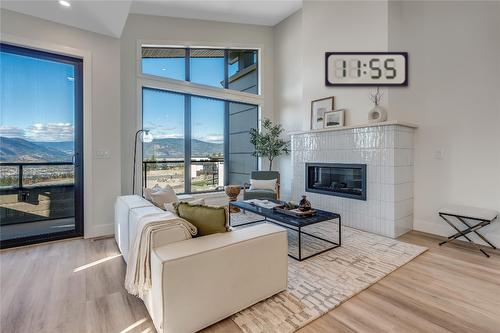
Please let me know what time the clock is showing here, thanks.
11:55
